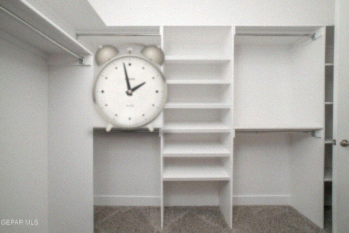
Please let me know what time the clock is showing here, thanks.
1:58
